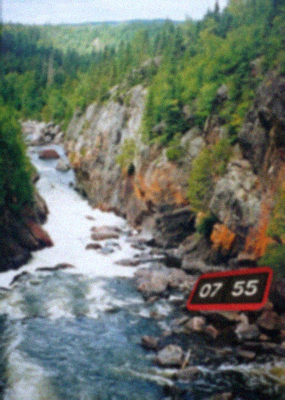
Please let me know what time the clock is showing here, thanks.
7:55
